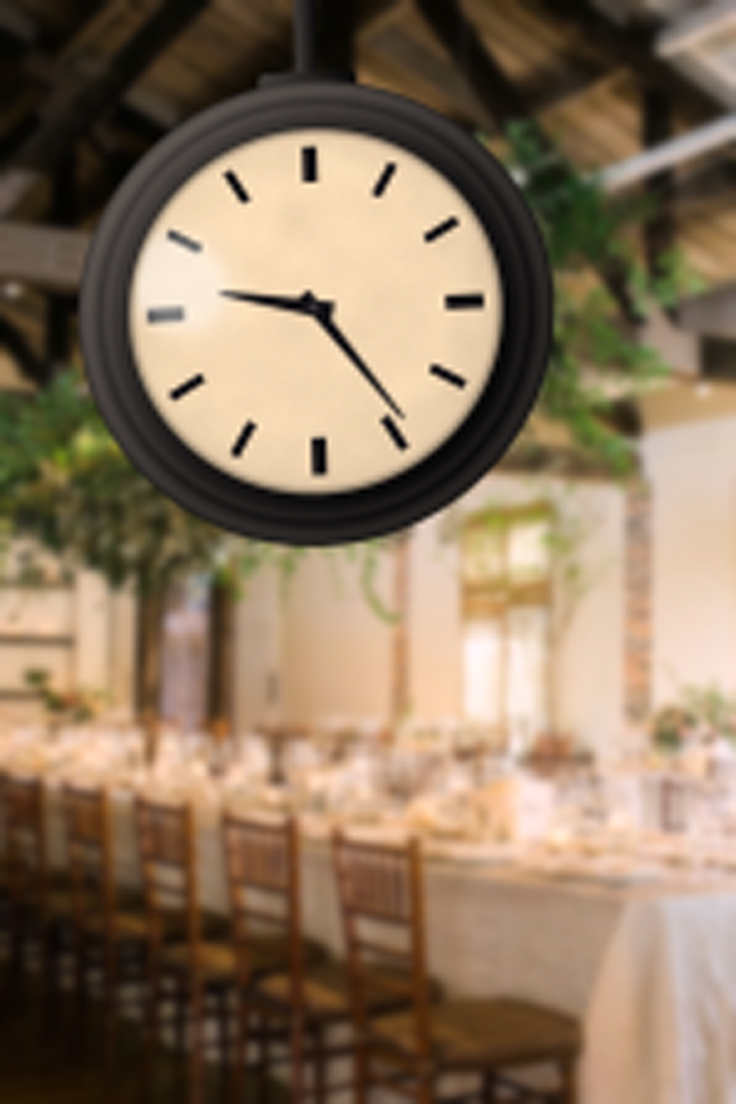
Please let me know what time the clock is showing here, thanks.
9:24
